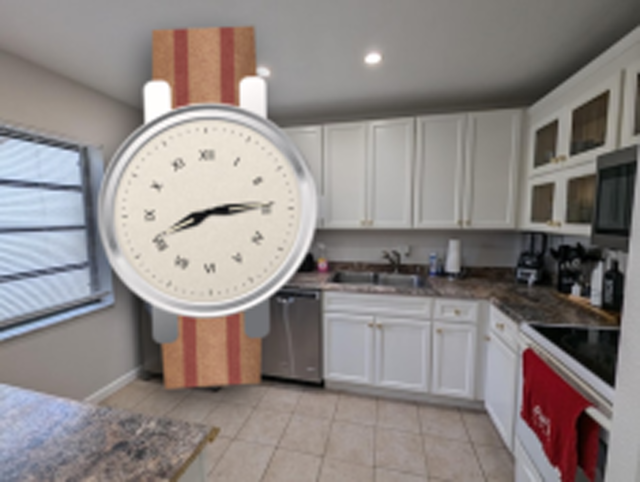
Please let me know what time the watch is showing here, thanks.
8:14
